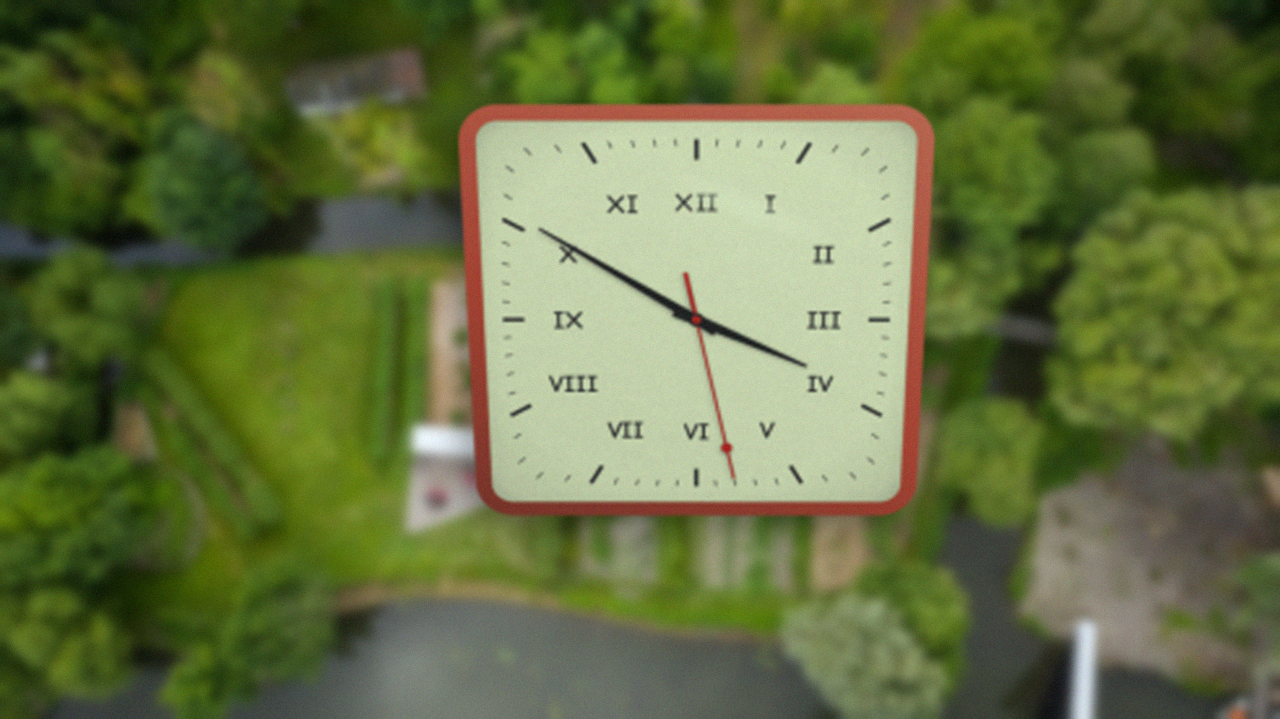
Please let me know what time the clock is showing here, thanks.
3:50:28
